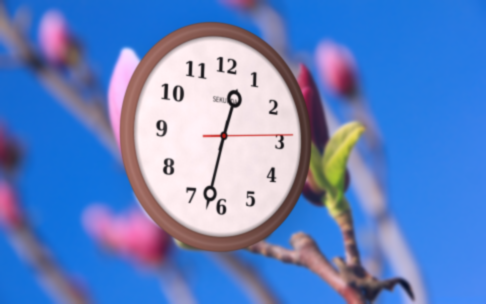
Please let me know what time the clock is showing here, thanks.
12:32:14
